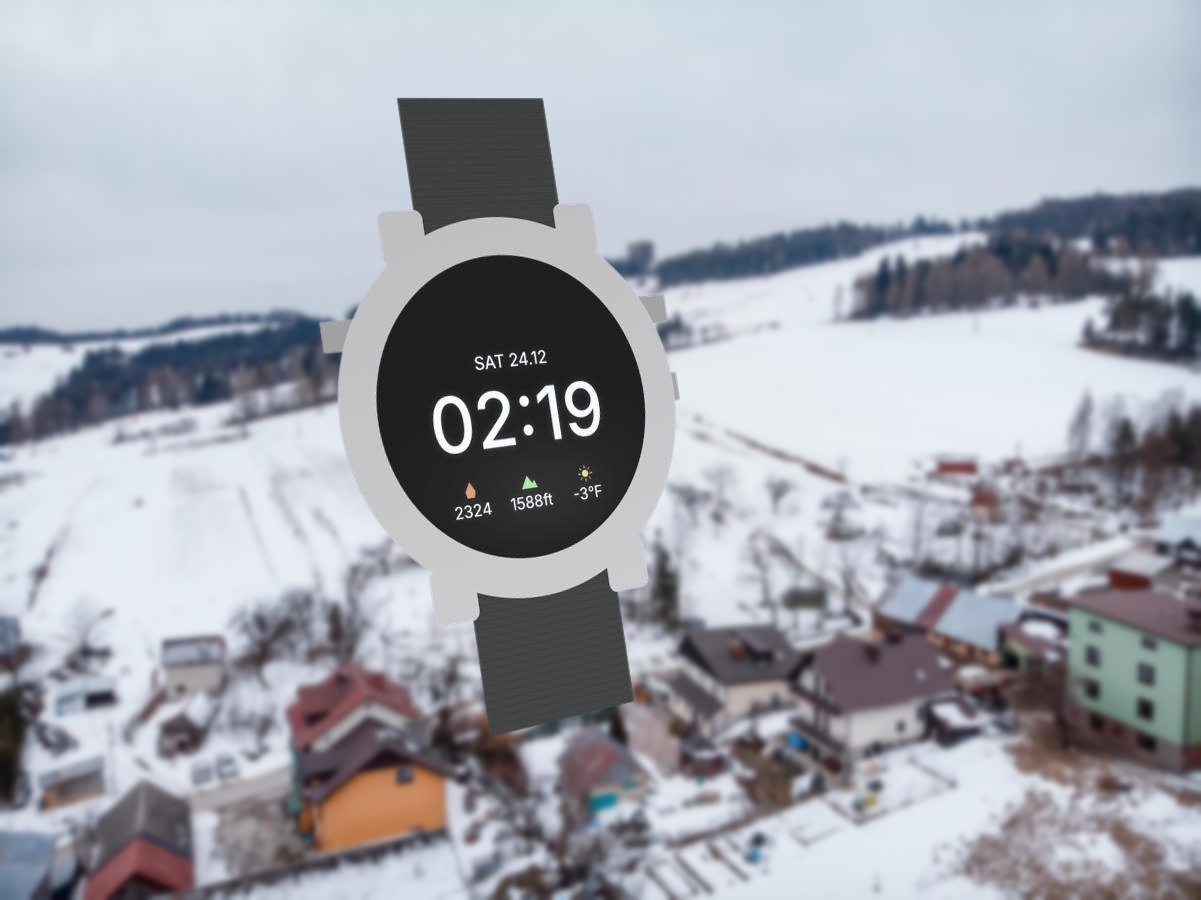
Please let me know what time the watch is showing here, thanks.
2:19
